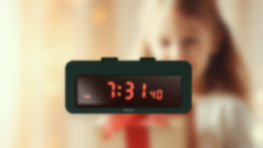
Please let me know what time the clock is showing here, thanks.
7:31
